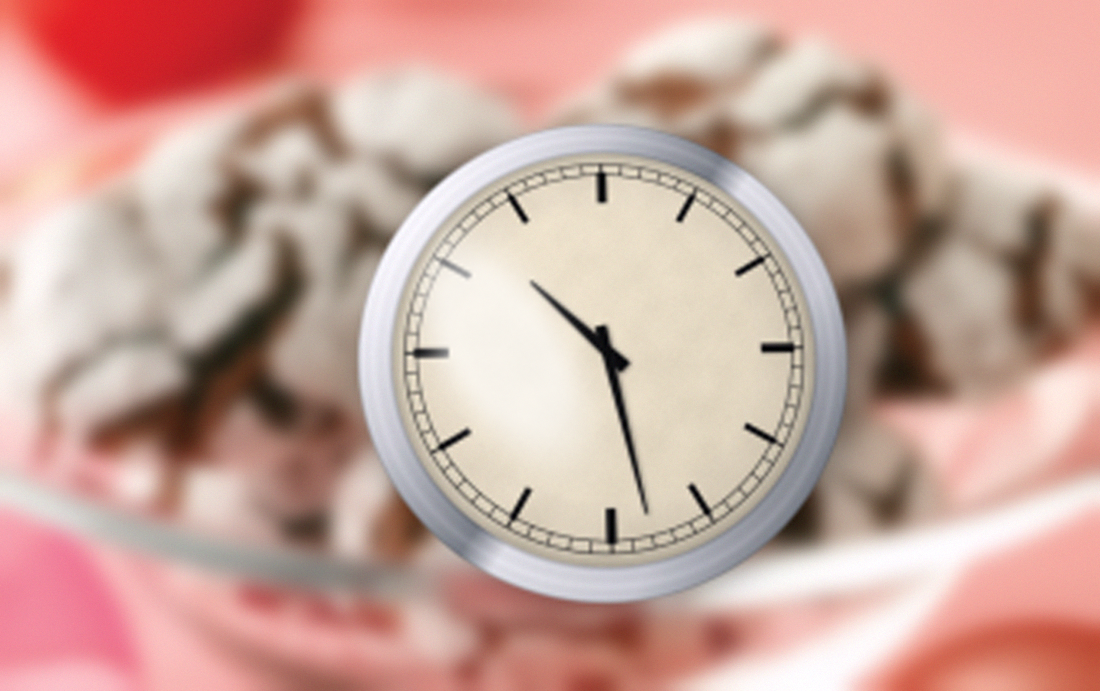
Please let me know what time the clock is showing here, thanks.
10:28
